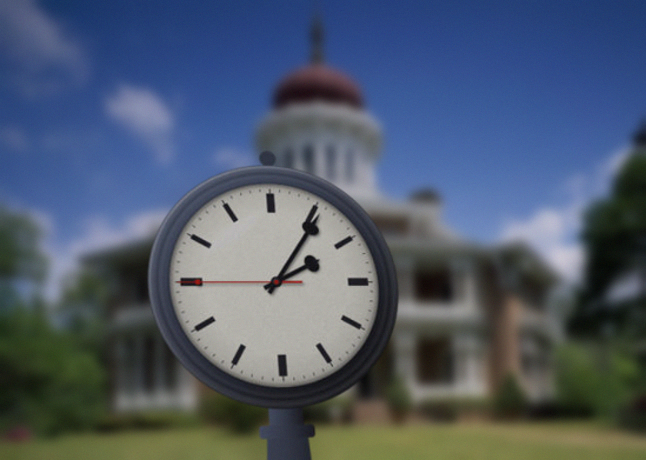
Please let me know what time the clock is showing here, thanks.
2:05:45
